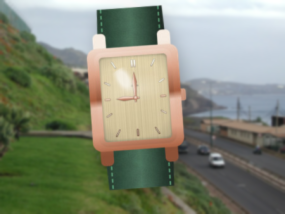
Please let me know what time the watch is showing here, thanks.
9:00
